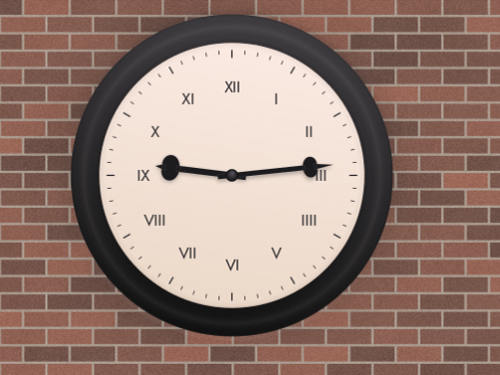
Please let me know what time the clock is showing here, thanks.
9:14
